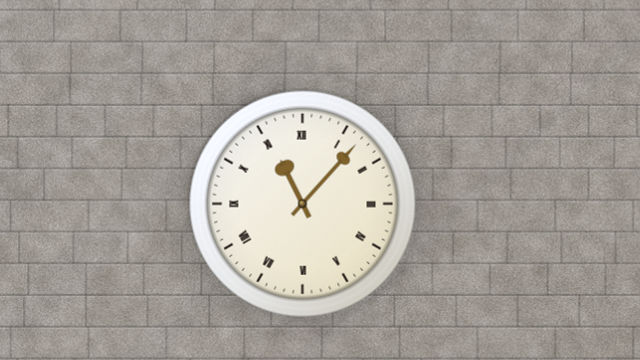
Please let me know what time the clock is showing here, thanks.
11:07
